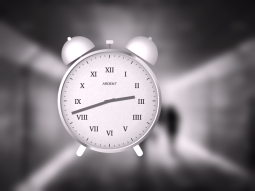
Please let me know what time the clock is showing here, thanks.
2:42
